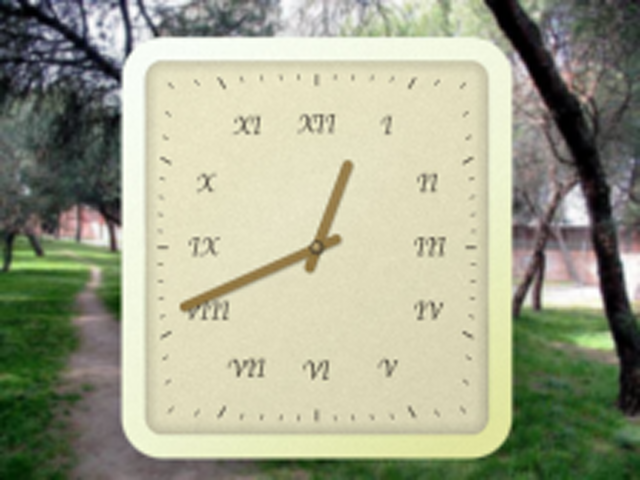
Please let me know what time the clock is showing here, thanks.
12:41
